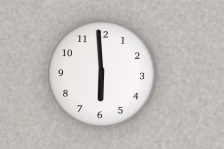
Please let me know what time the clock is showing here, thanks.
5:59
